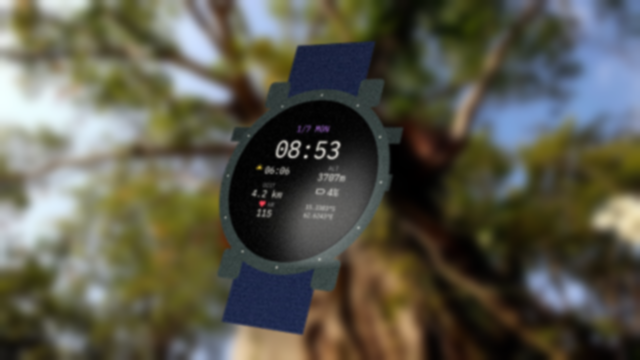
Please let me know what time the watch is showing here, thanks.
8:53
